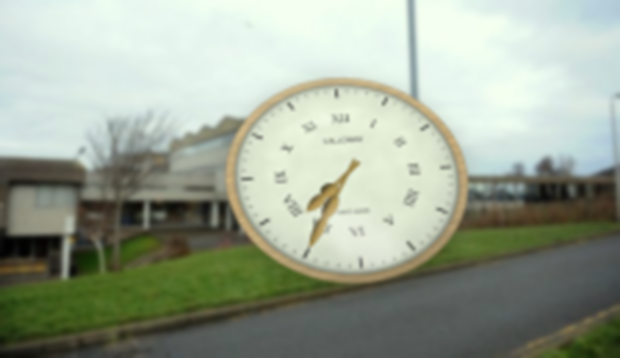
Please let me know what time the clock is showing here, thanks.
7:35
